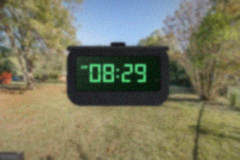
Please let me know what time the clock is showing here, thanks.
8:29
